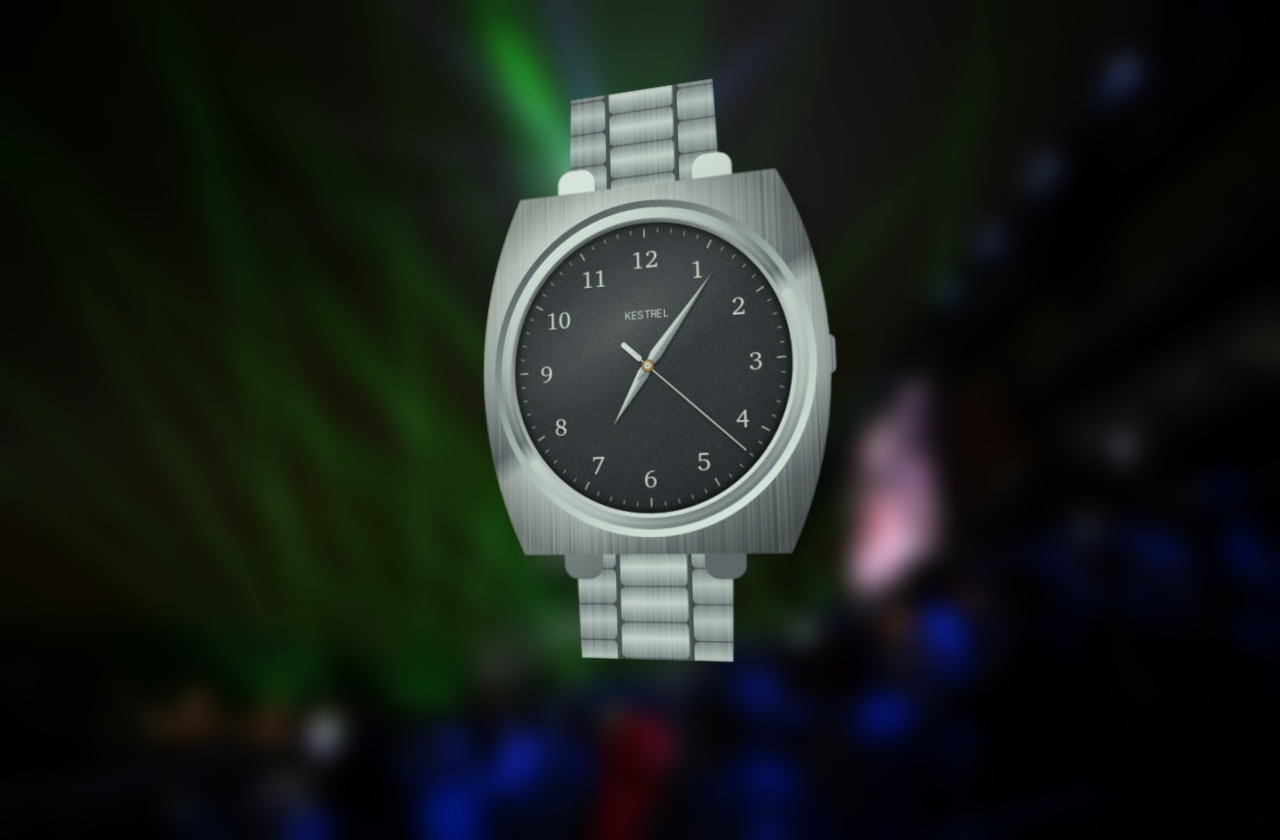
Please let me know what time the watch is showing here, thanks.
7:06:22
